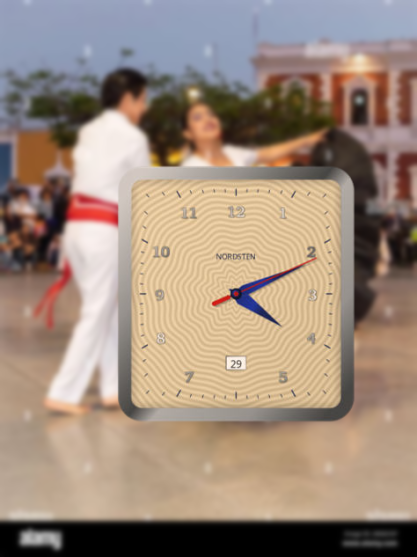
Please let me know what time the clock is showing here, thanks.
4:11:11
